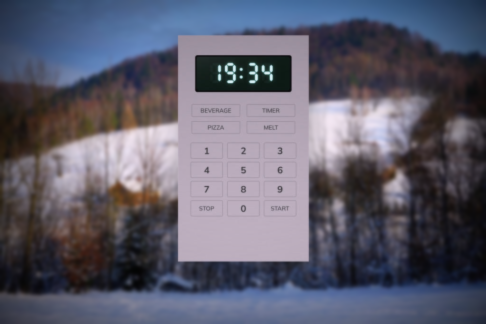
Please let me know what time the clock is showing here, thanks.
19:34
